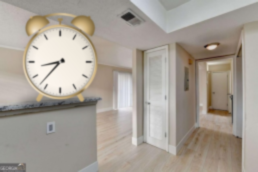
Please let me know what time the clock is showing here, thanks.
8:37
